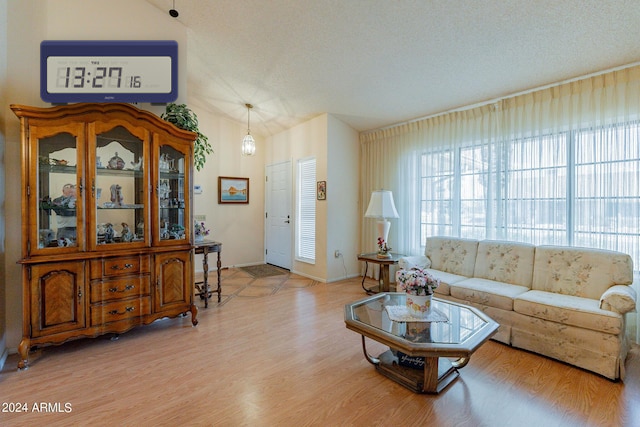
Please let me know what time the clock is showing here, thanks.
13:27:16
